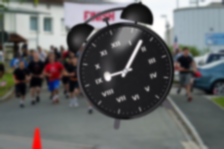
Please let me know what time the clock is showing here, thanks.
9:08
